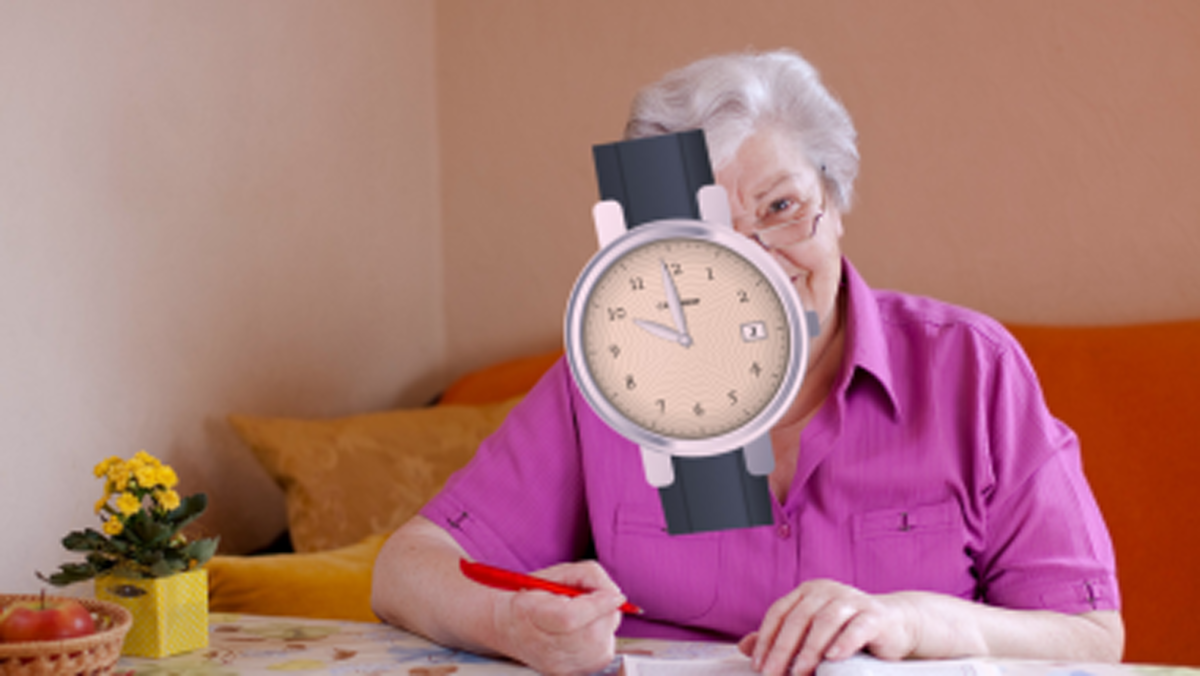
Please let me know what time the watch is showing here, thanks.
9:59
